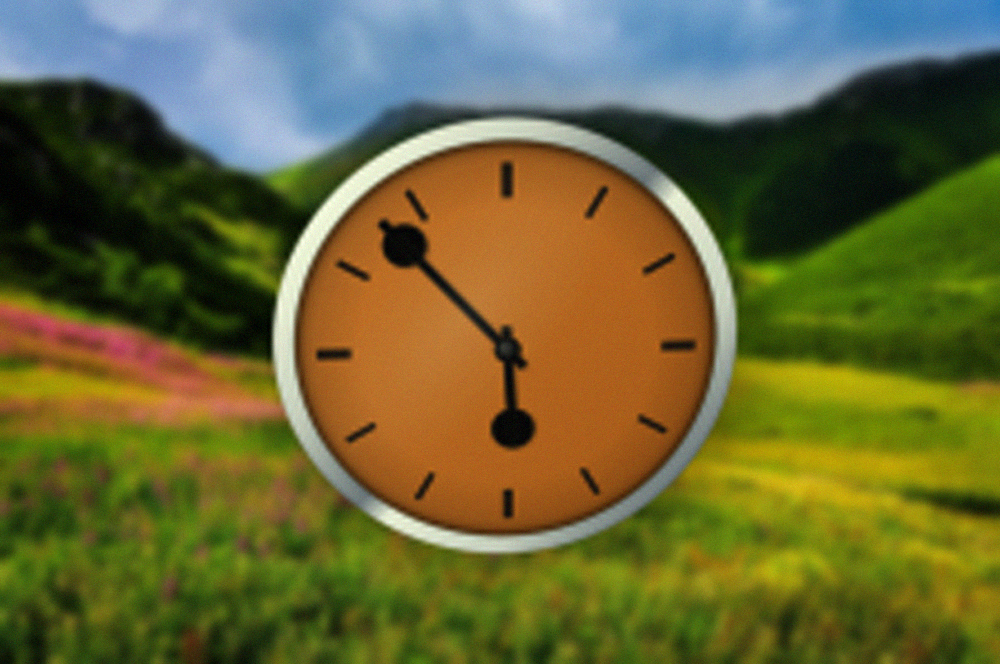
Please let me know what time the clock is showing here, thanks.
5:53
